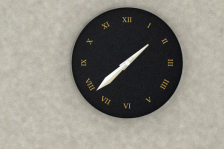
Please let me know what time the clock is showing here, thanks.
1:38
